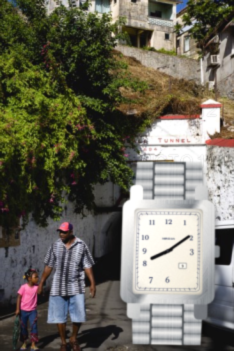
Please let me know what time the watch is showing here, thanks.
8:09
